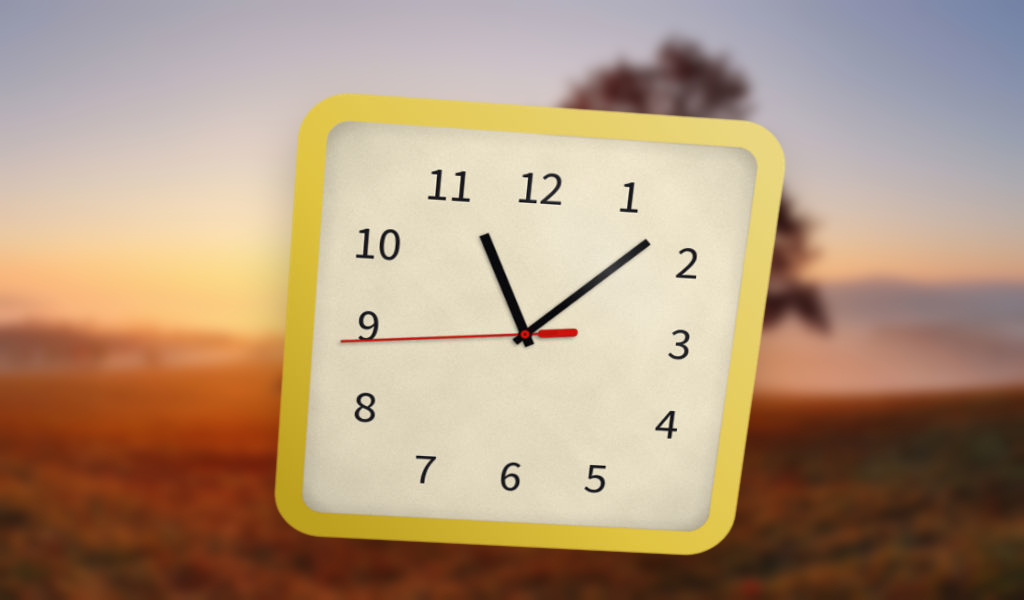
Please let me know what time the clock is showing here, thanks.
11:07:44
